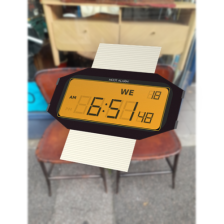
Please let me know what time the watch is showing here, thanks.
6:51:48
